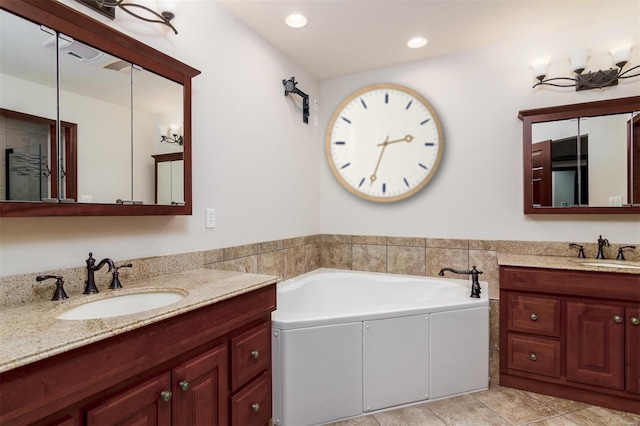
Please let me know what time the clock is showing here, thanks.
2:33
